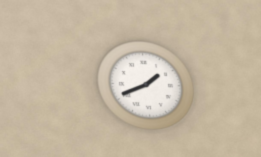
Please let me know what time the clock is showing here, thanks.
1:41
